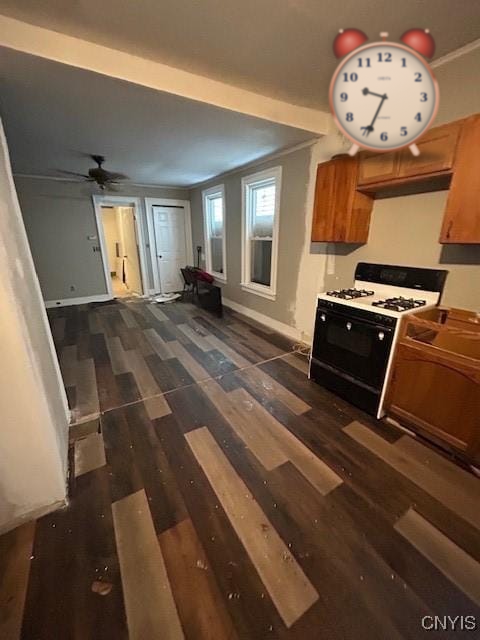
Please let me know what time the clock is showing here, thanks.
9:34
